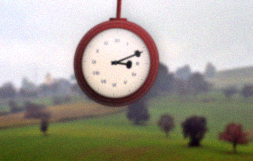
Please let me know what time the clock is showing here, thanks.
3:11
